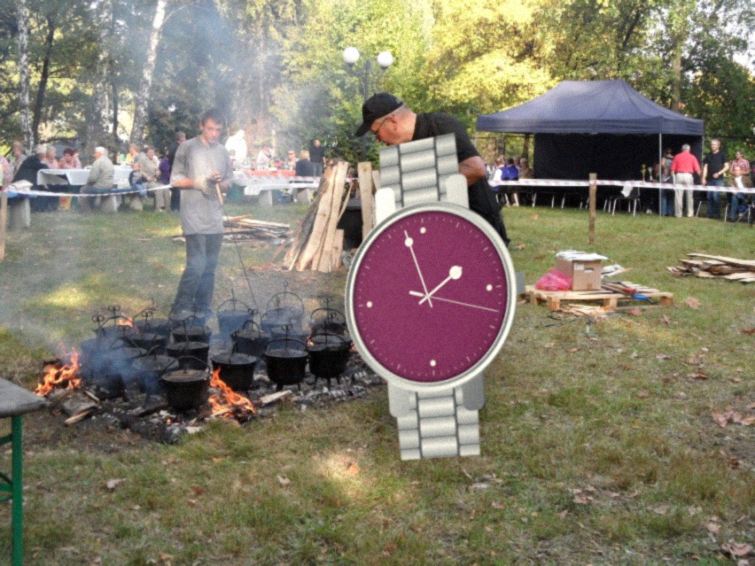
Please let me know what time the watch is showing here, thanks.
1:57:18
